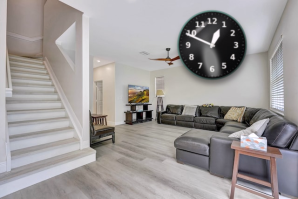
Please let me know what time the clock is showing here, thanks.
12:49
